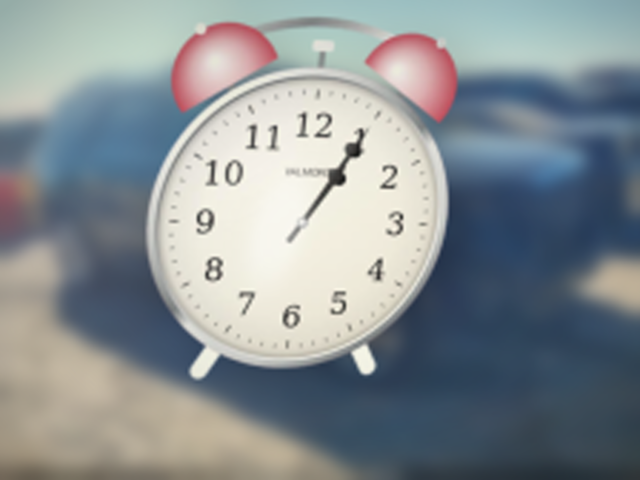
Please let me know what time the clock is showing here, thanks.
1:05
